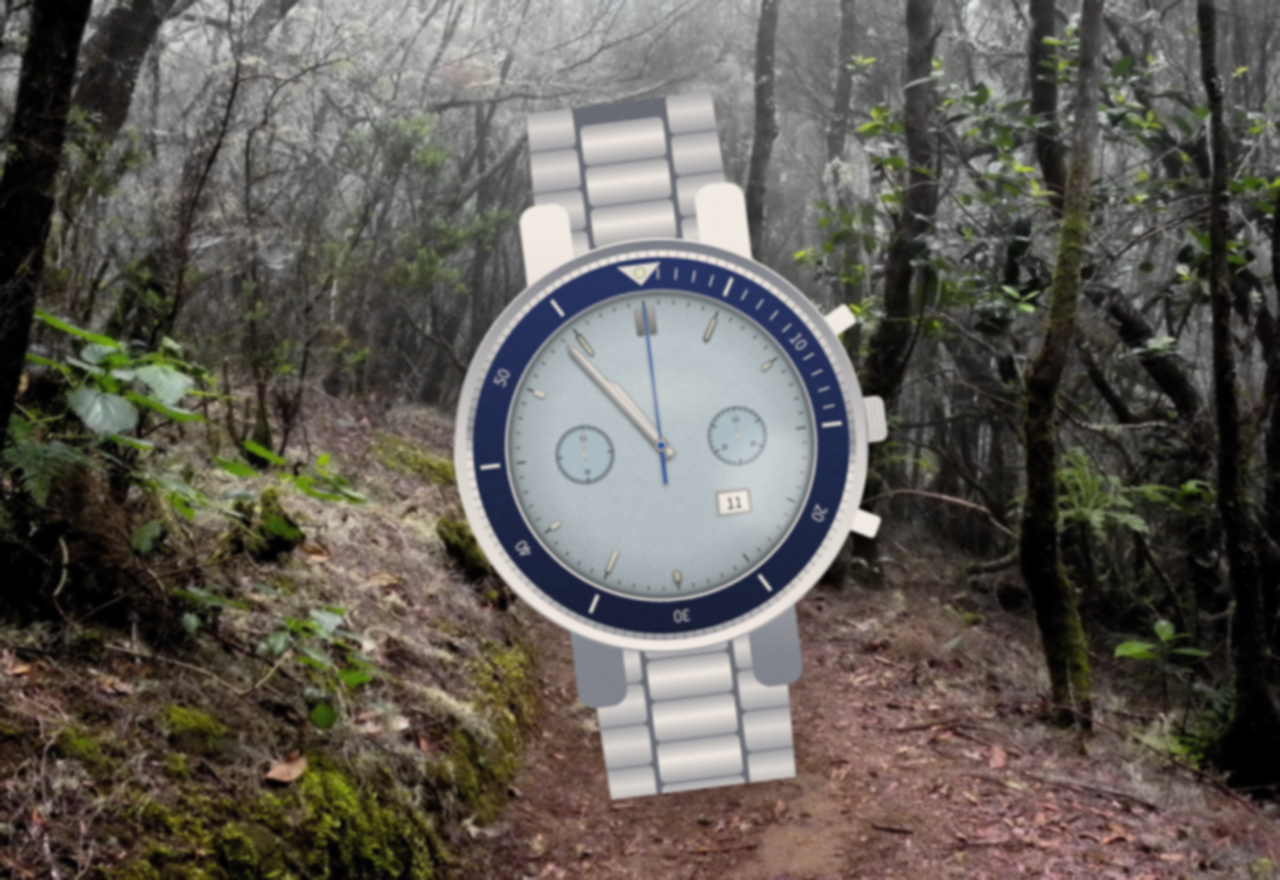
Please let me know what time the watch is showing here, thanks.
10:54
